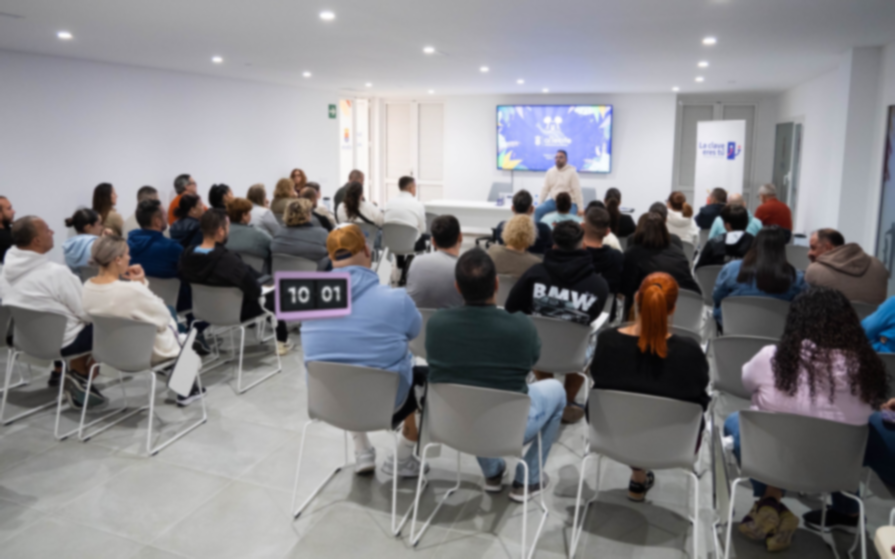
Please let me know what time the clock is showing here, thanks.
10:01
